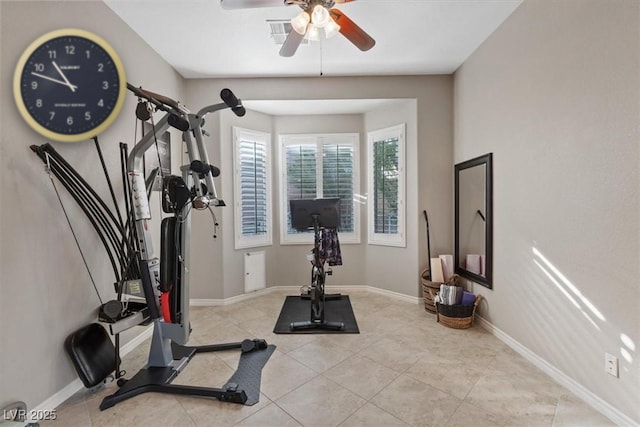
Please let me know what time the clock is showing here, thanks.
10:48
